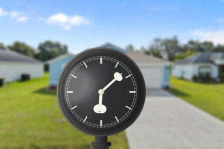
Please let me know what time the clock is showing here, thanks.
6:08
